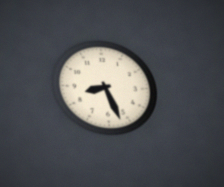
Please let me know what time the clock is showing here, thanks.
8:27
